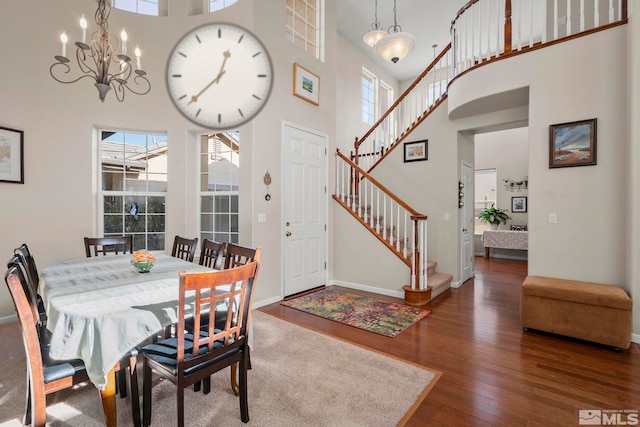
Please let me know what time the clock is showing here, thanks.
12:38
